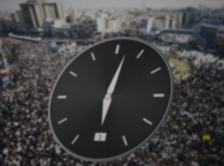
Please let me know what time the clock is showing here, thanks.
6:02
